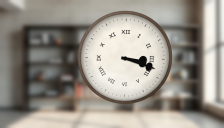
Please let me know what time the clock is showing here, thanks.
3:18
